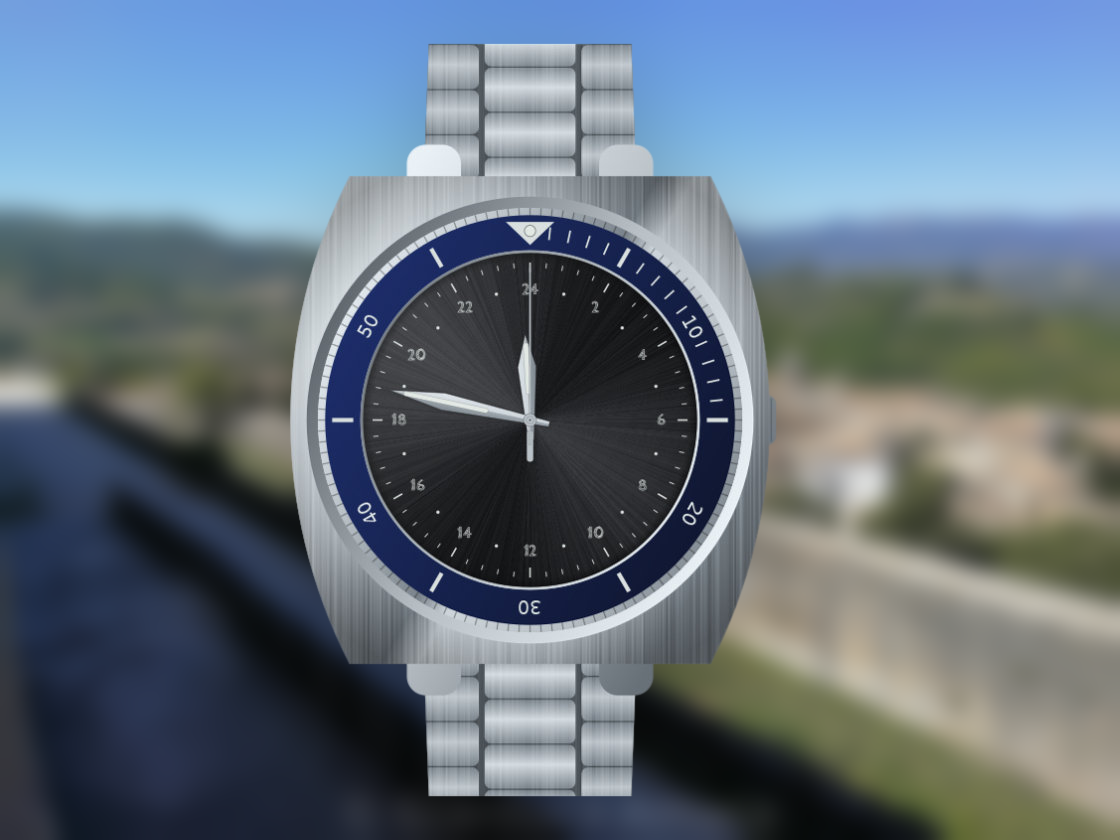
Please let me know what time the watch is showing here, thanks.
23:47:00
